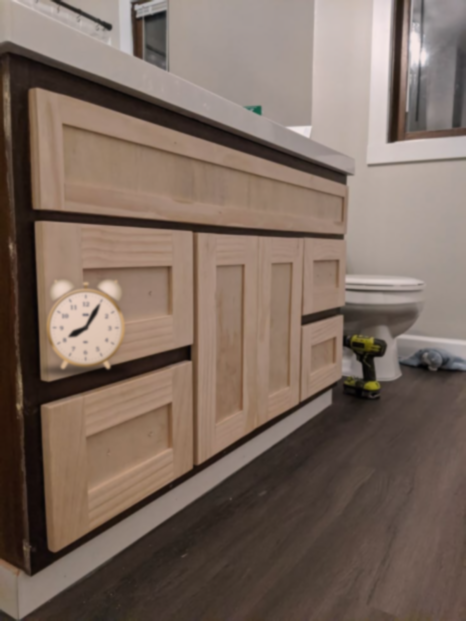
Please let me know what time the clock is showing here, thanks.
8:05
